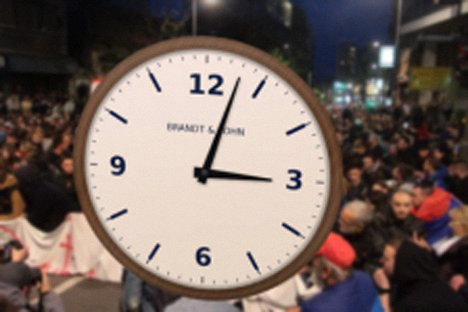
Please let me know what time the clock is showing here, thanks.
3:03
